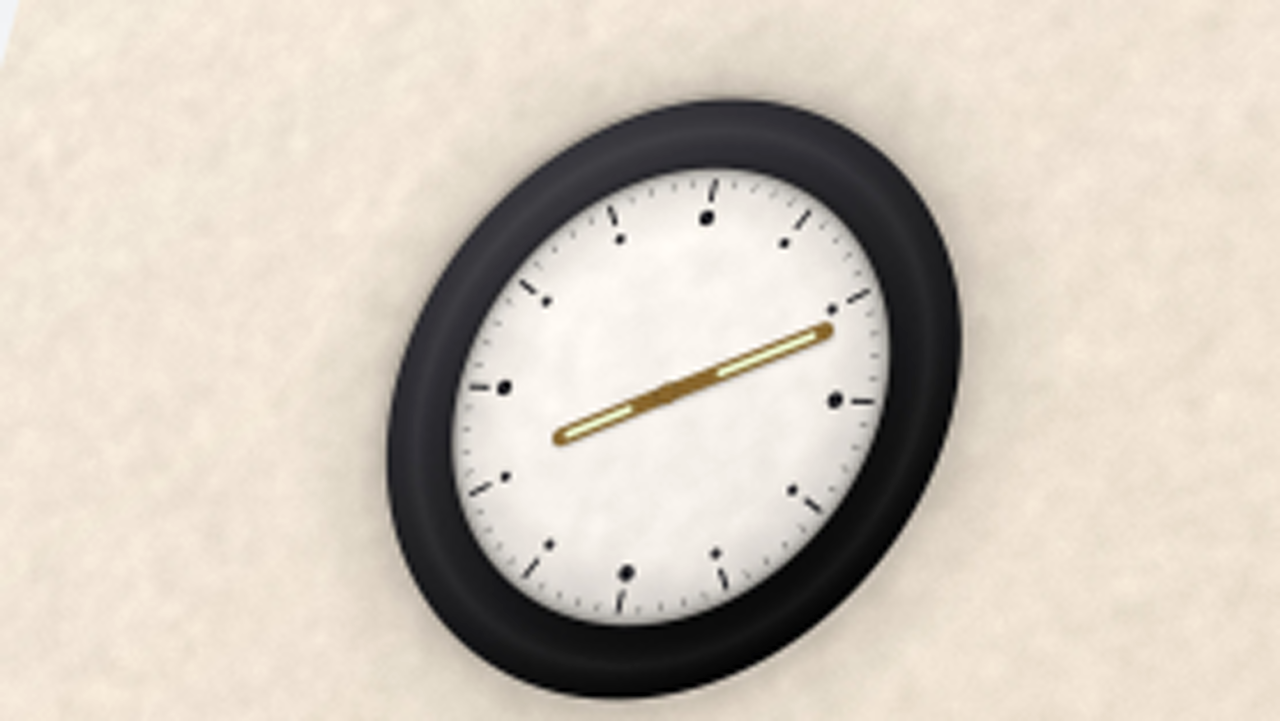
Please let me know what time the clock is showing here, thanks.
8:11
